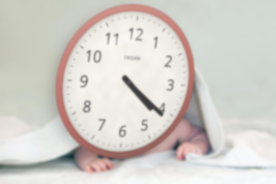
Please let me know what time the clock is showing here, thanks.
4:21
